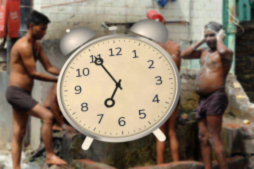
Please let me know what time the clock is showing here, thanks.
6:55
